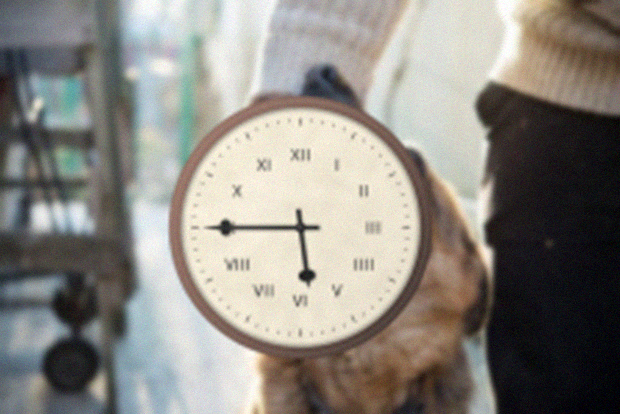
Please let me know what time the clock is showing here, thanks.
5:45
